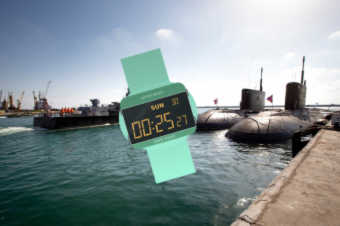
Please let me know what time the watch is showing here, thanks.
0:25:27
